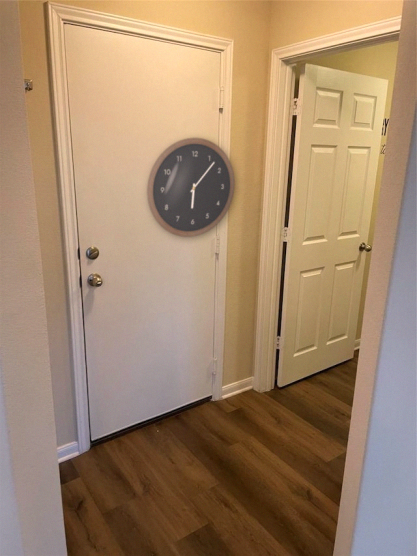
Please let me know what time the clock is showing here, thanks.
6:07
